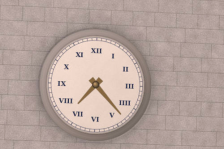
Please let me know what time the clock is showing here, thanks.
7:23
